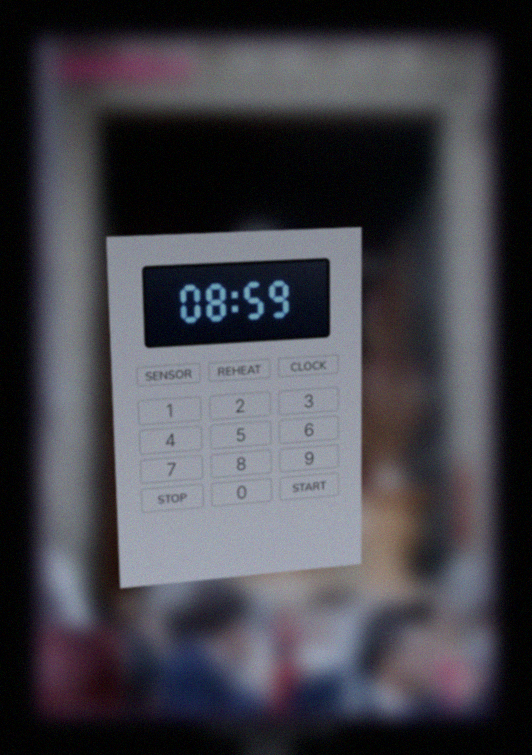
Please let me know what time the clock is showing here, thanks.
8:59
